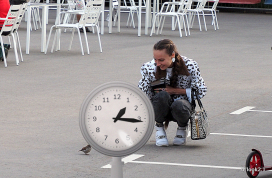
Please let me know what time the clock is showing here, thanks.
1:16
